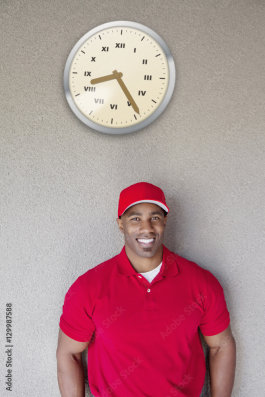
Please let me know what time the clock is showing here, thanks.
8:24
